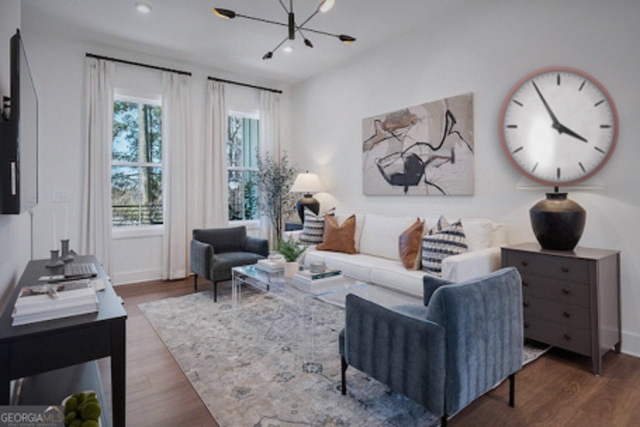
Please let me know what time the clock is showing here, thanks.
3:55
